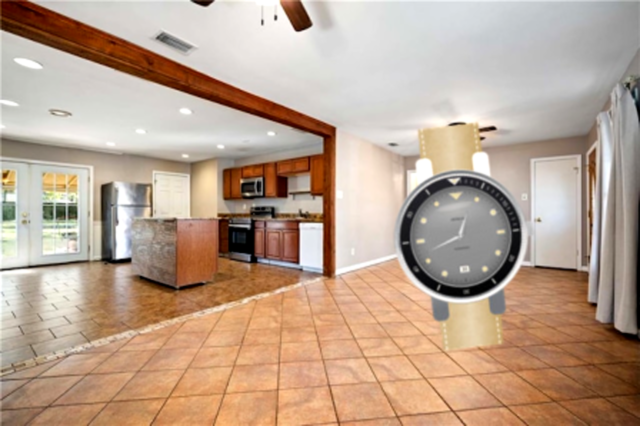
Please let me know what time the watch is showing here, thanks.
12:42
